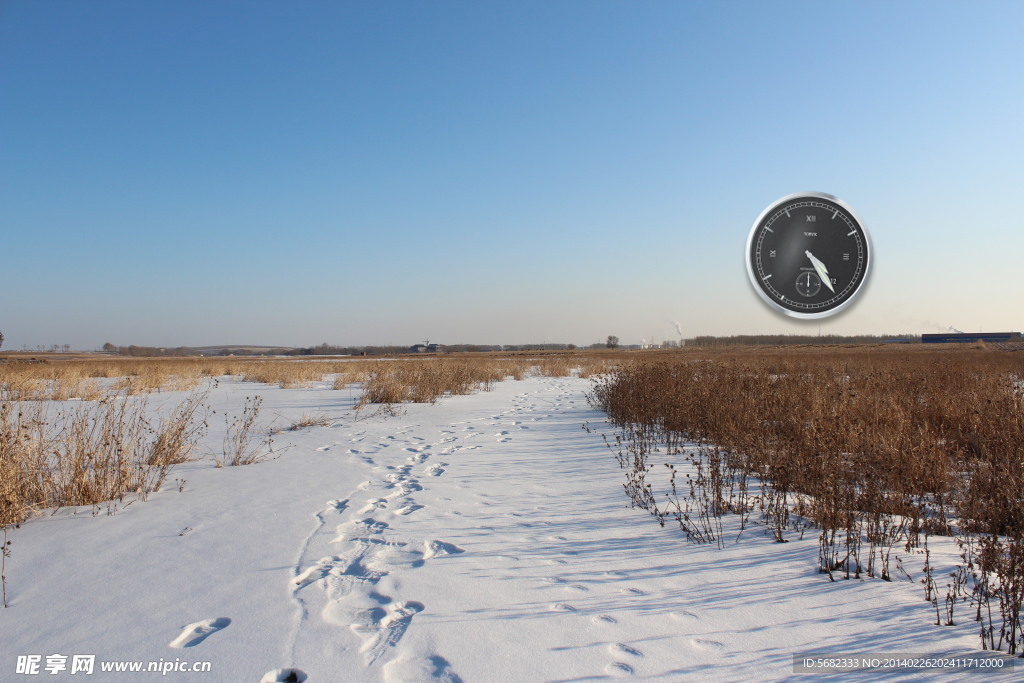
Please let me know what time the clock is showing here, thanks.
4:24
